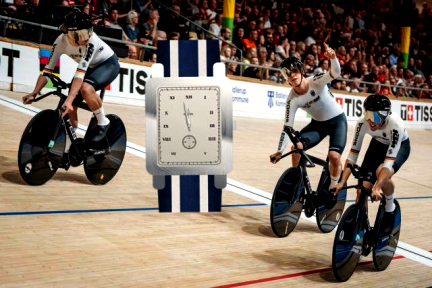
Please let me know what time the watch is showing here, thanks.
11:58
